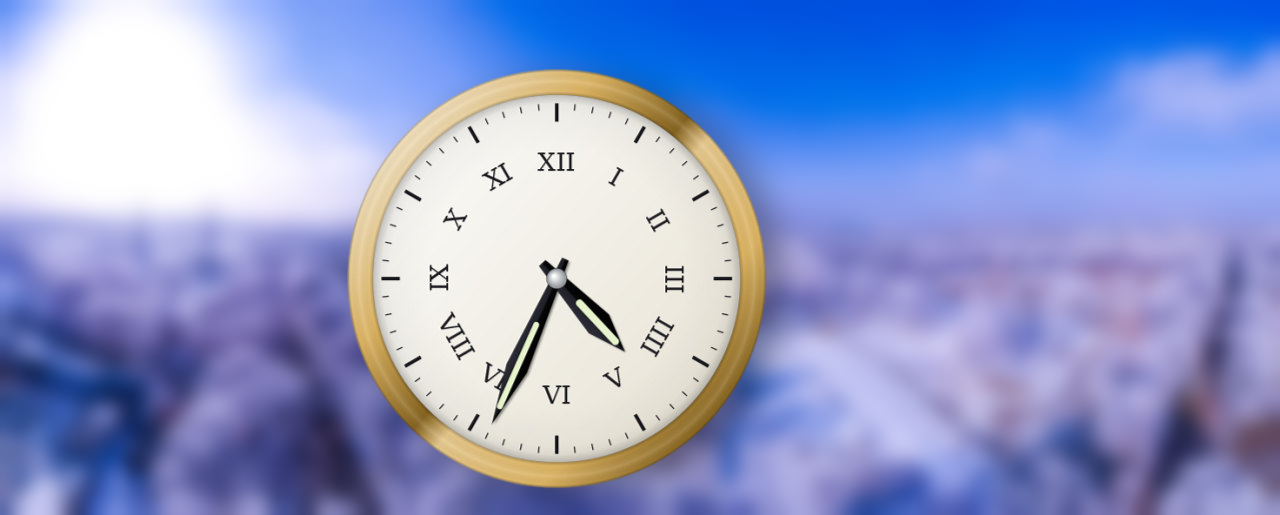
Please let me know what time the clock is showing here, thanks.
4:34
